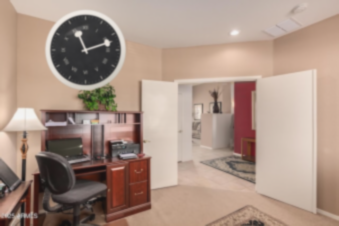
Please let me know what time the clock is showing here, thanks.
11:12
